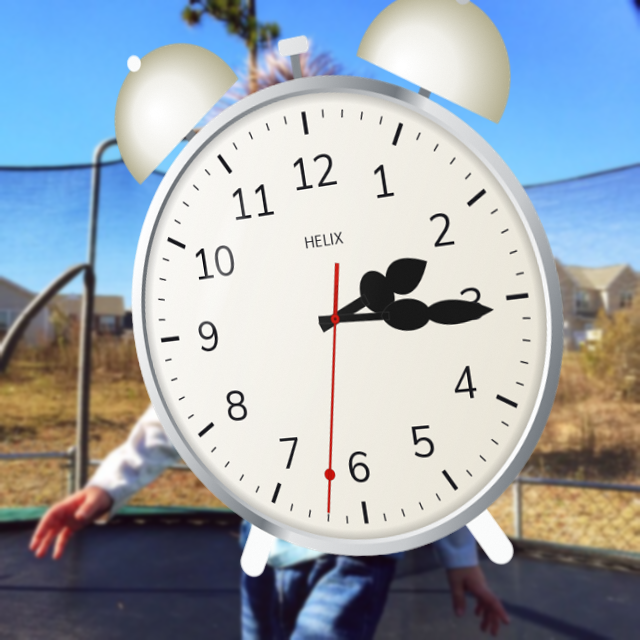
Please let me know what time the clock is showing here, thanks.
2:15:32
